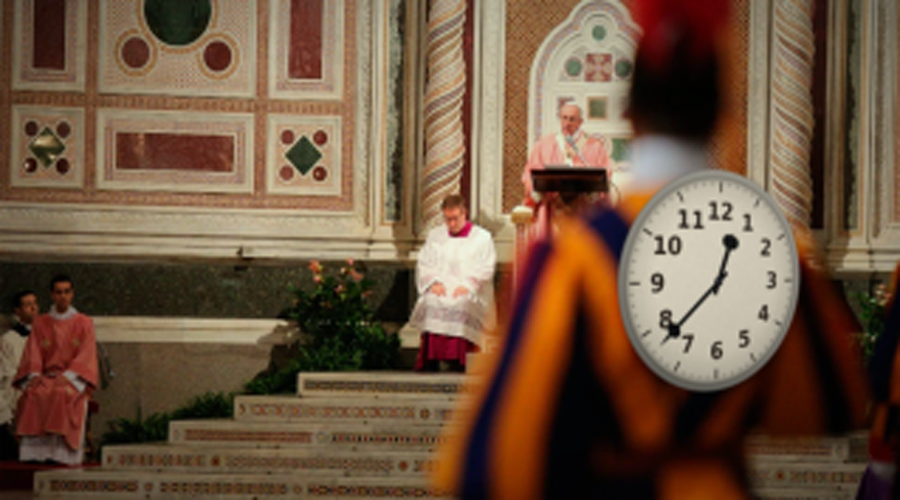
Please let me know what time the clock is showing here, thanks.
12:38
